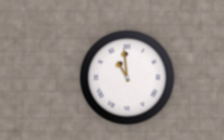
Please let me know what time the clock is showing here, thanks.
10:59
